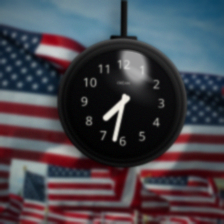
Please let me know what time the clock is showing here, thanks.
7:32
